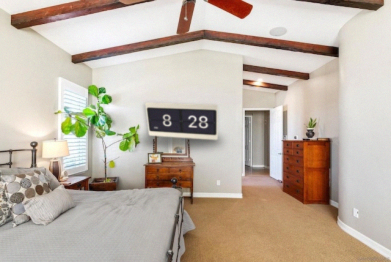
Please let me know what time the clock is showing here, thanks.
8:28
